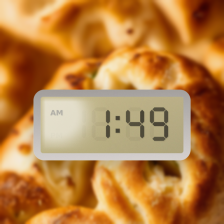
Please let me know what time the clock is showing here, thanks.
1:49
